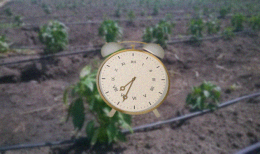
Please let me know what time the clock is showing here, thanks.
7:34
